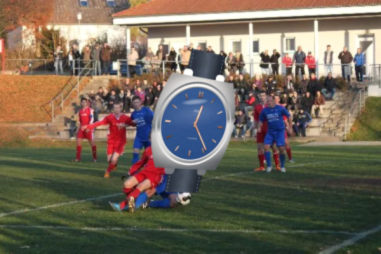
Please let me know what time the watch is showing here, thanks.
12:24
